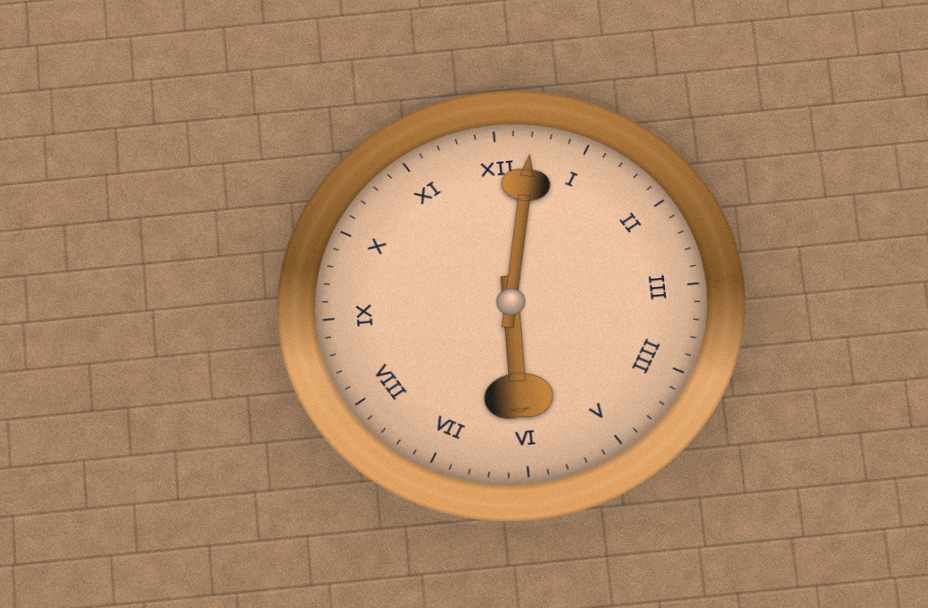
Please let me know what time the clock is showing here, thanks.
6:02
